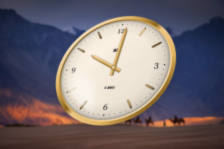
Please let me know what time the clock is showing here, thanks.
10:01
